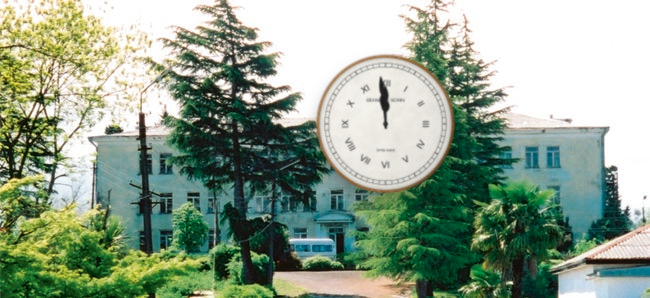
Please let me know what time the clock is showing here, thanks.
11:59
